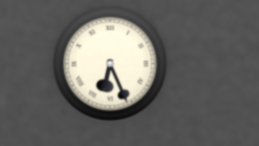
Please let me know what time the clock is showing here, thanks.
6:26
